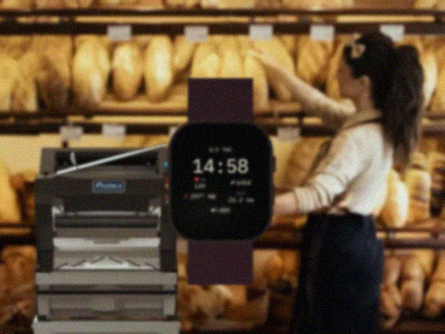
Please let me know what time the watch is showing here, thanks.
14:58
